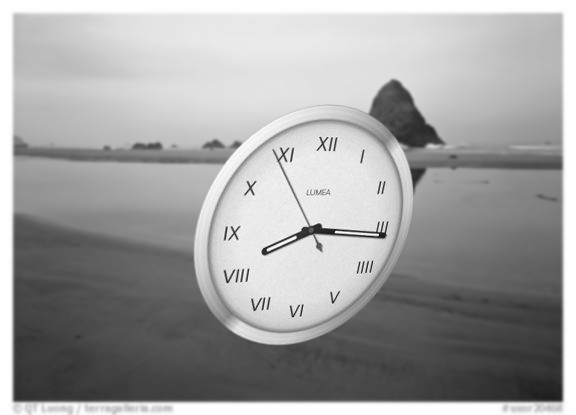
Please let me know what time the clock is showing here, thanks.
8:15:54
